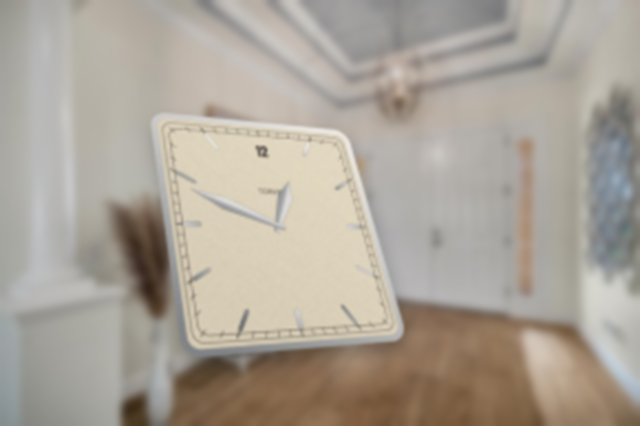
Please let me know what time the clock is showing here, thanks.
12:49
